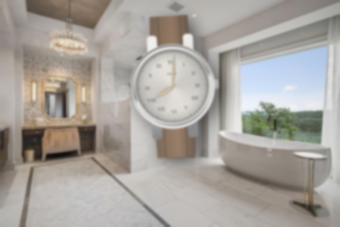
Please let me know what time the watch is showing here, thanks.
8:01
